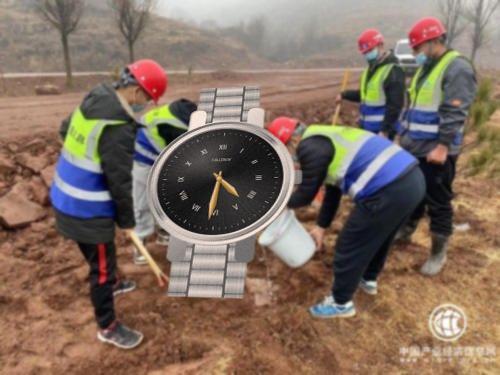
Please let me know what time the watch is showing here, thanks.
4:31
